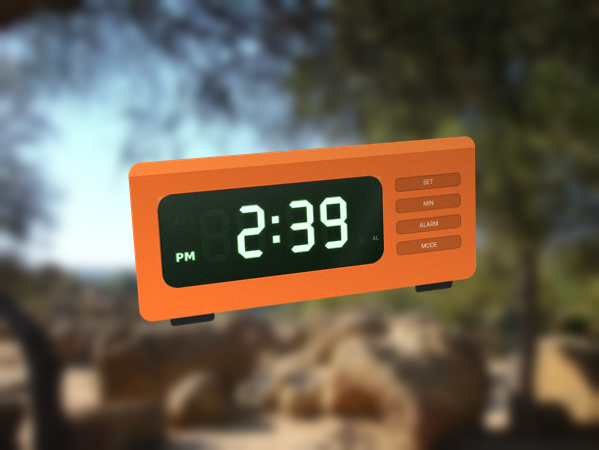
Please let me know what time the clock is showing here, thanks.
2:39
